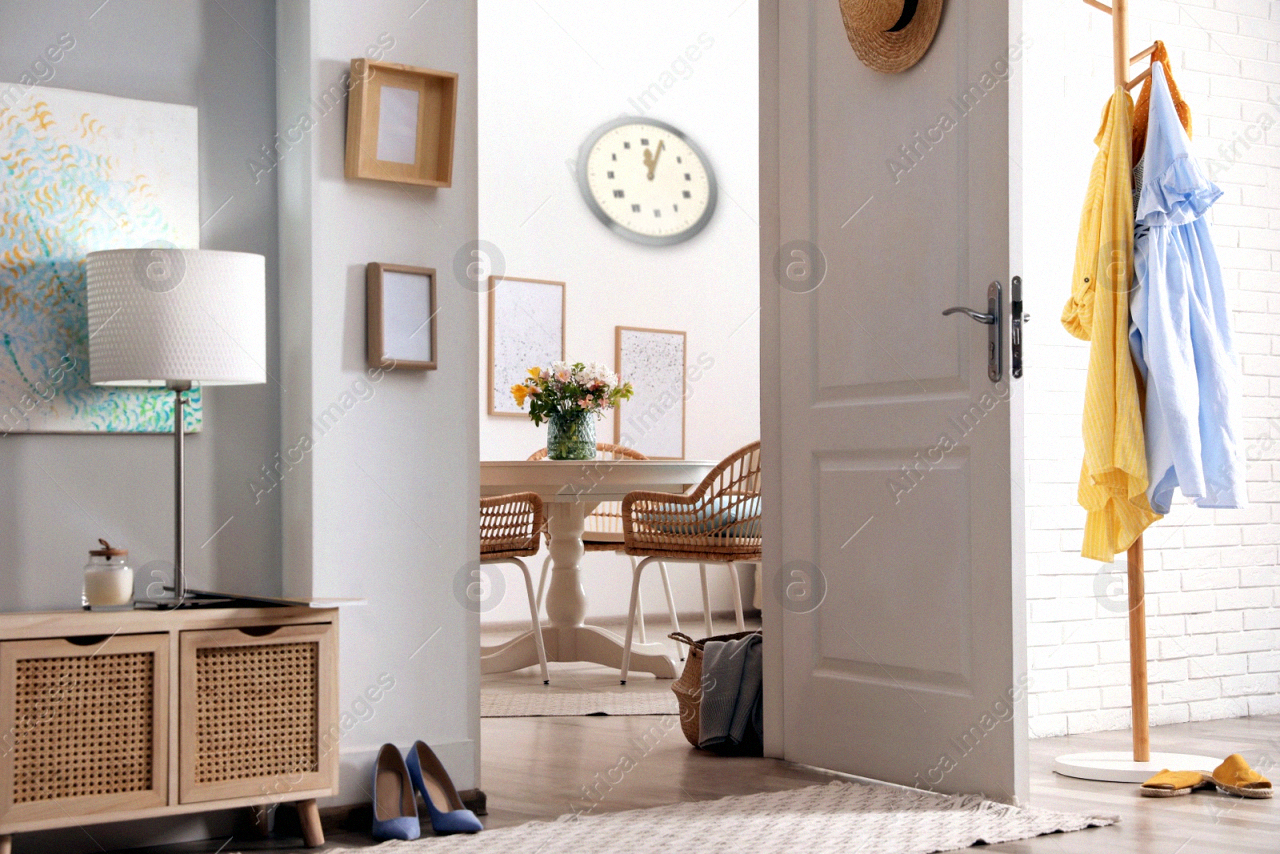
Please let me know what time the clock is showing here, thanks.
12:04
